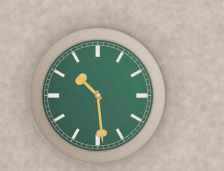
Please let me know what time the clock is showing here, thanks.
10:29
